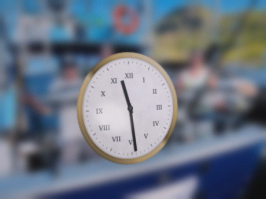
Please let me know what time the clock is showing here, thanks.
11:29
